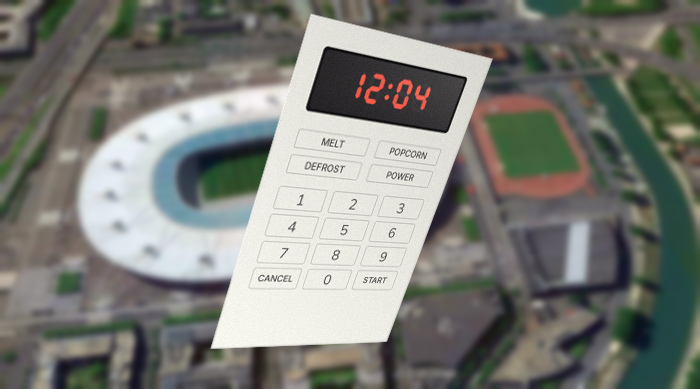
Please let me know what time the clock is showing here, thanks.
12:04
